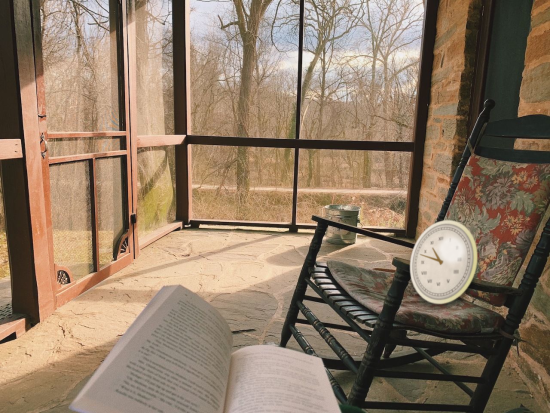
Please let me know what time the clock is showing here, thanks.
10:48
